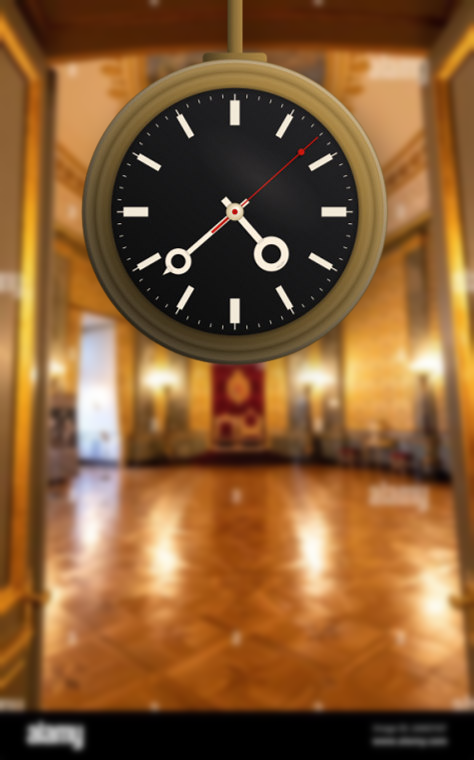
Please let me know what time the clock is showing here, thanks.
4:38:08
